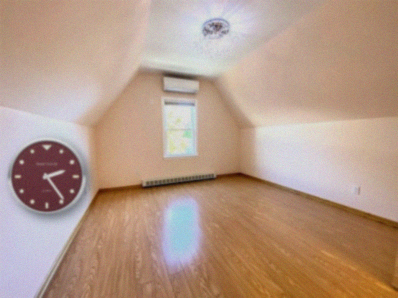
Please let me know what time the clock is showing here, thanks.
2:24
